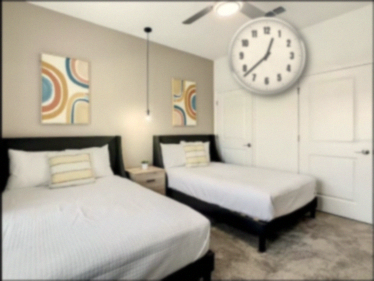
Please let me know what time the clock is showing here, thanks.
12:38
